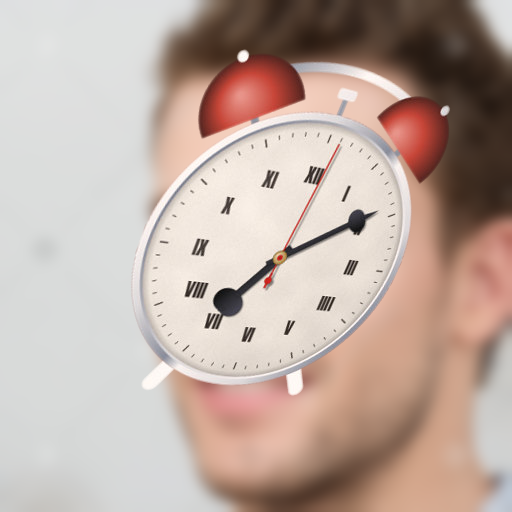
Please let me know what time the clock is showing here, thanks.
7:09:01
